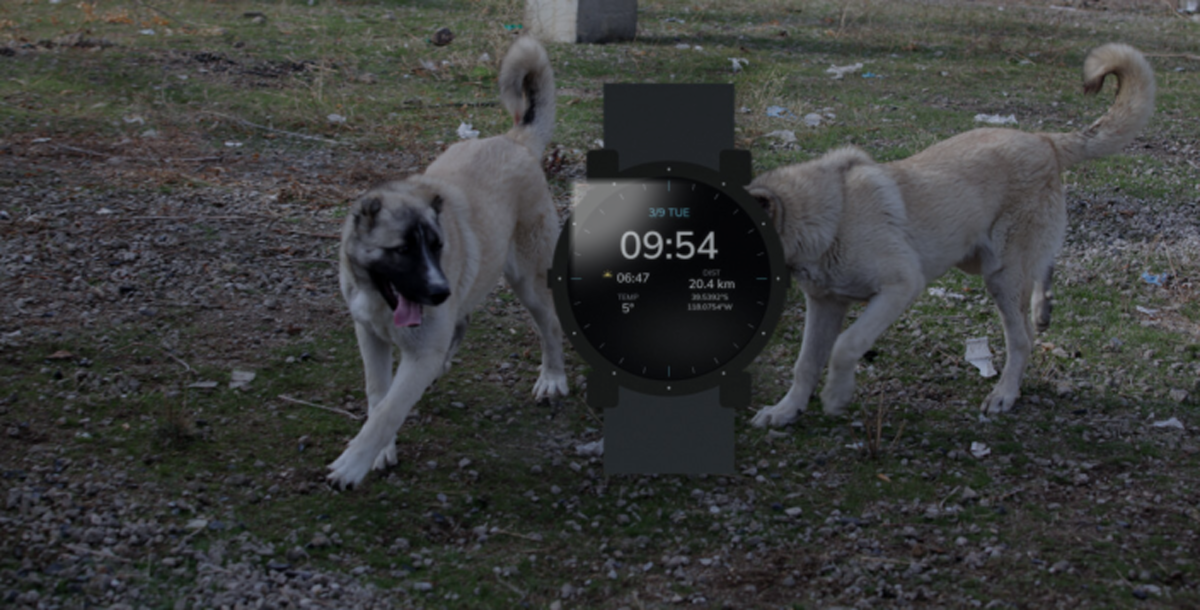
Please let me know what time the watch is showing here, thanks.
9:54
